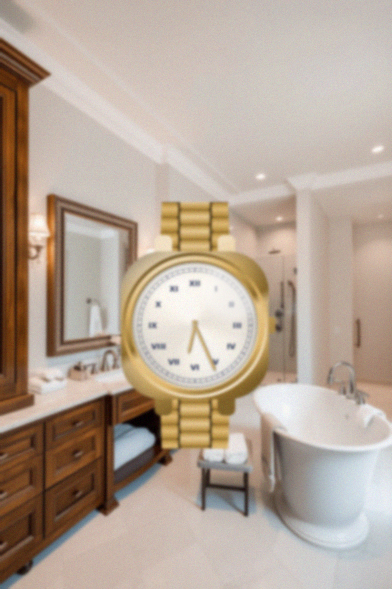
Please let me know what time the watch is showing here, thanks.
6:26
